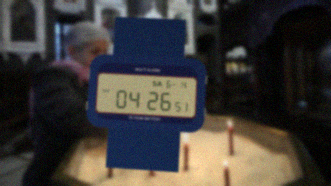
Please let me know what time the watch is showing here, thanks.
4:26
